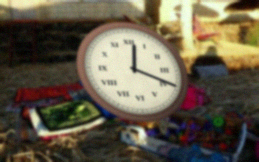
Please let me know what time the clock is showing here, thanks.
12:19
